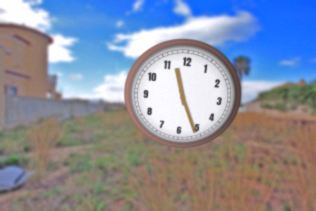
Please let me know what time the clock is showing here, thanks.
11:26
